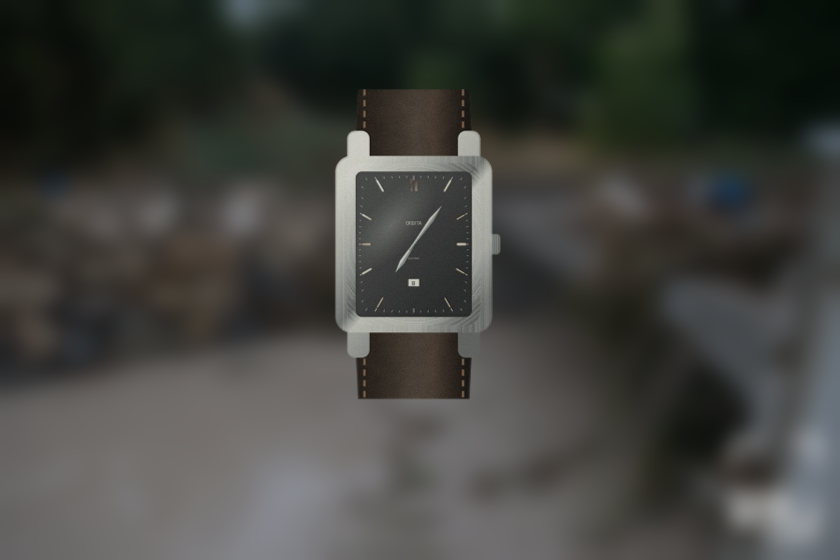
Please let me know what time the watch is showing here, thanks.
7:06
